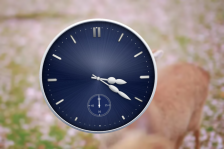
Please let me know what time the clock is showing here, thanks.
3:21
